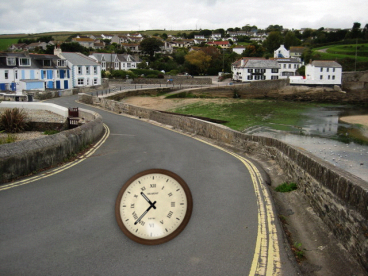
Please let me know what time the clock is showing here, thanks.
10:37
